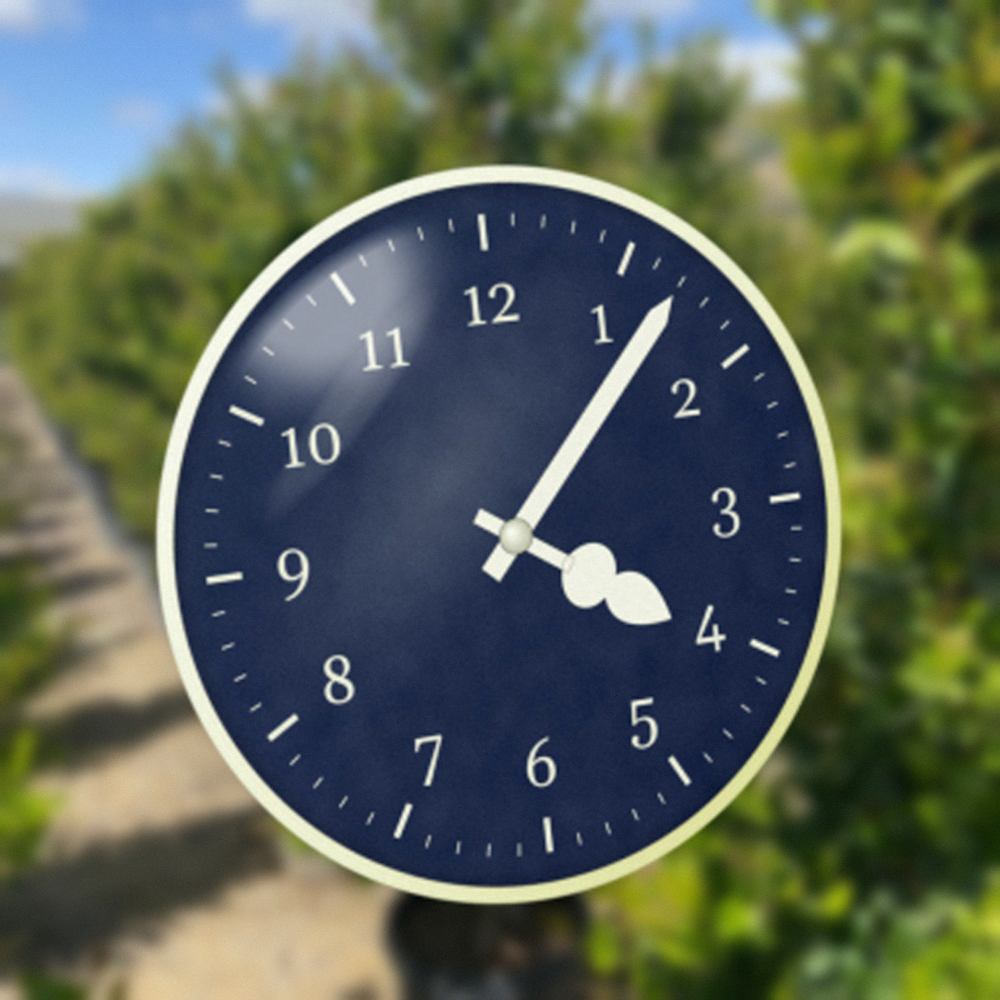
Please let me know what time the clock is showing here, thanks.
4:07
